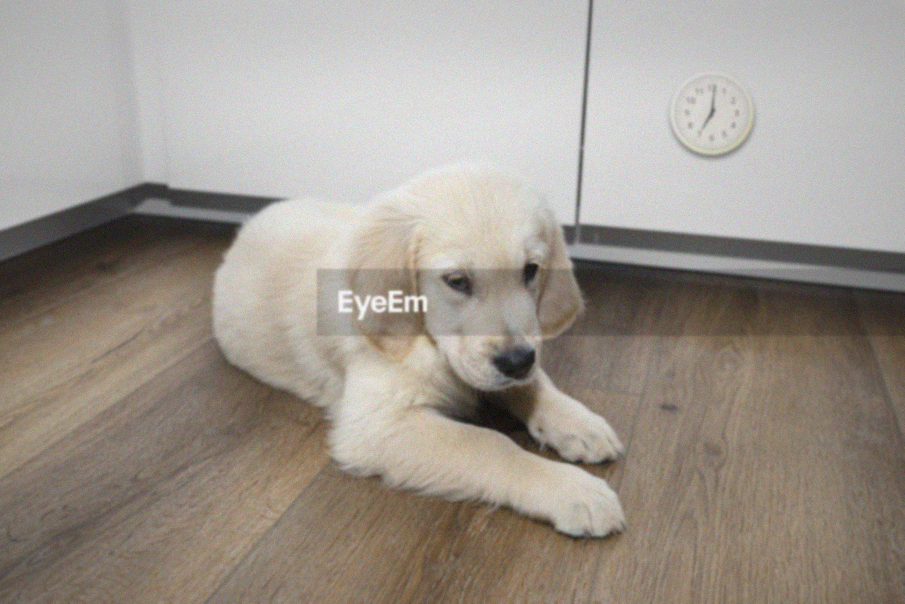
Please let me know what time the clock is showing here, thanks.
7:01
